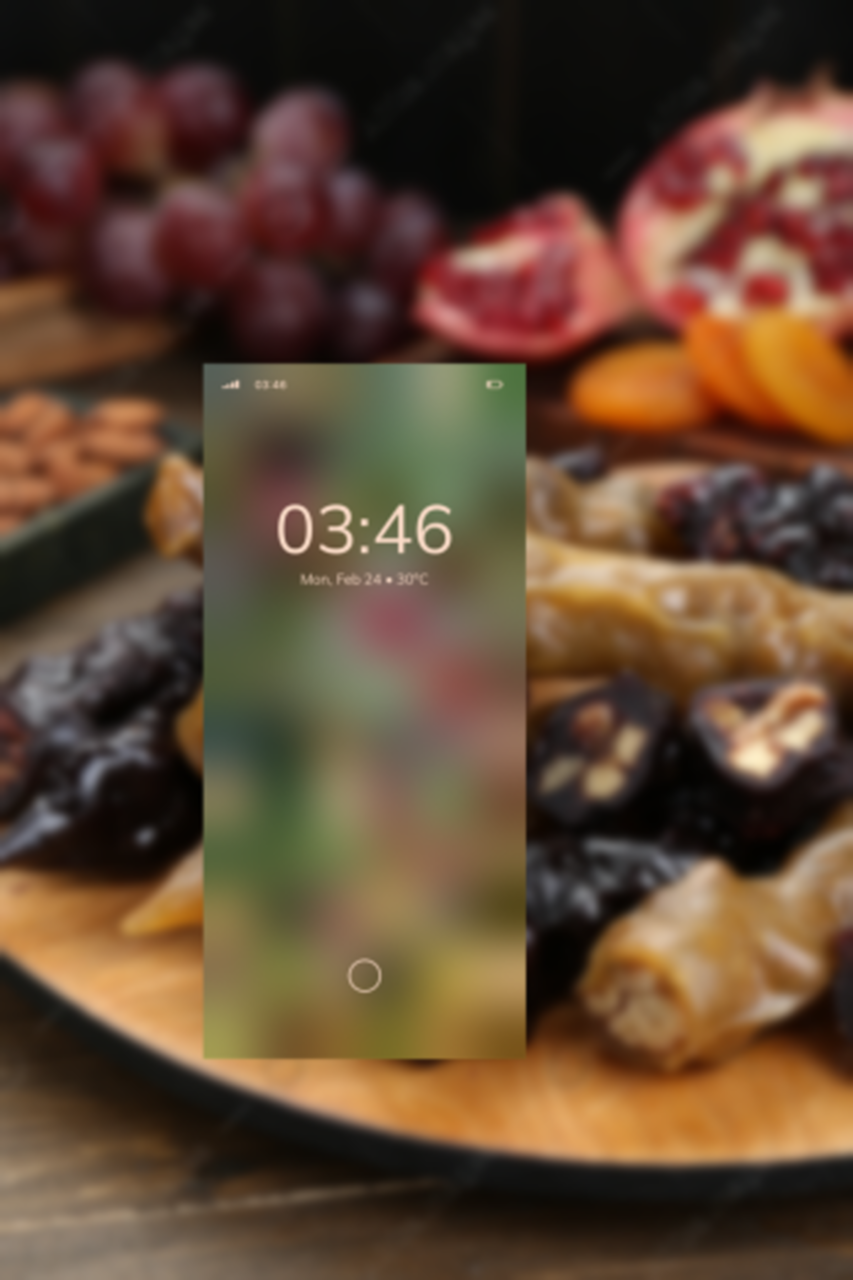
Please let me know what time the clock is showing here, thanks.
3:46
